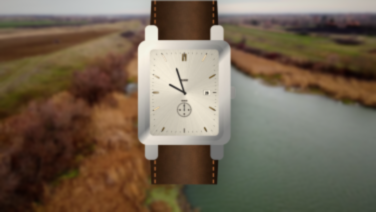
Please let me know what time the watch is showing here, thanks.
9:57
